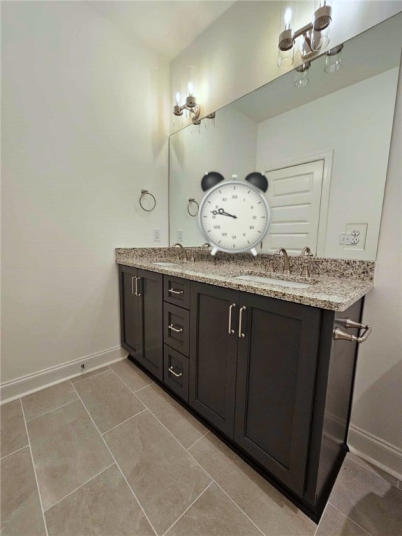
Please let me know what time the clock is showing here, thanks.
9:47
